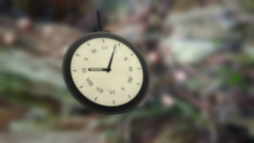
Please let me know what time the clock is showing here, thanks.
9:04
